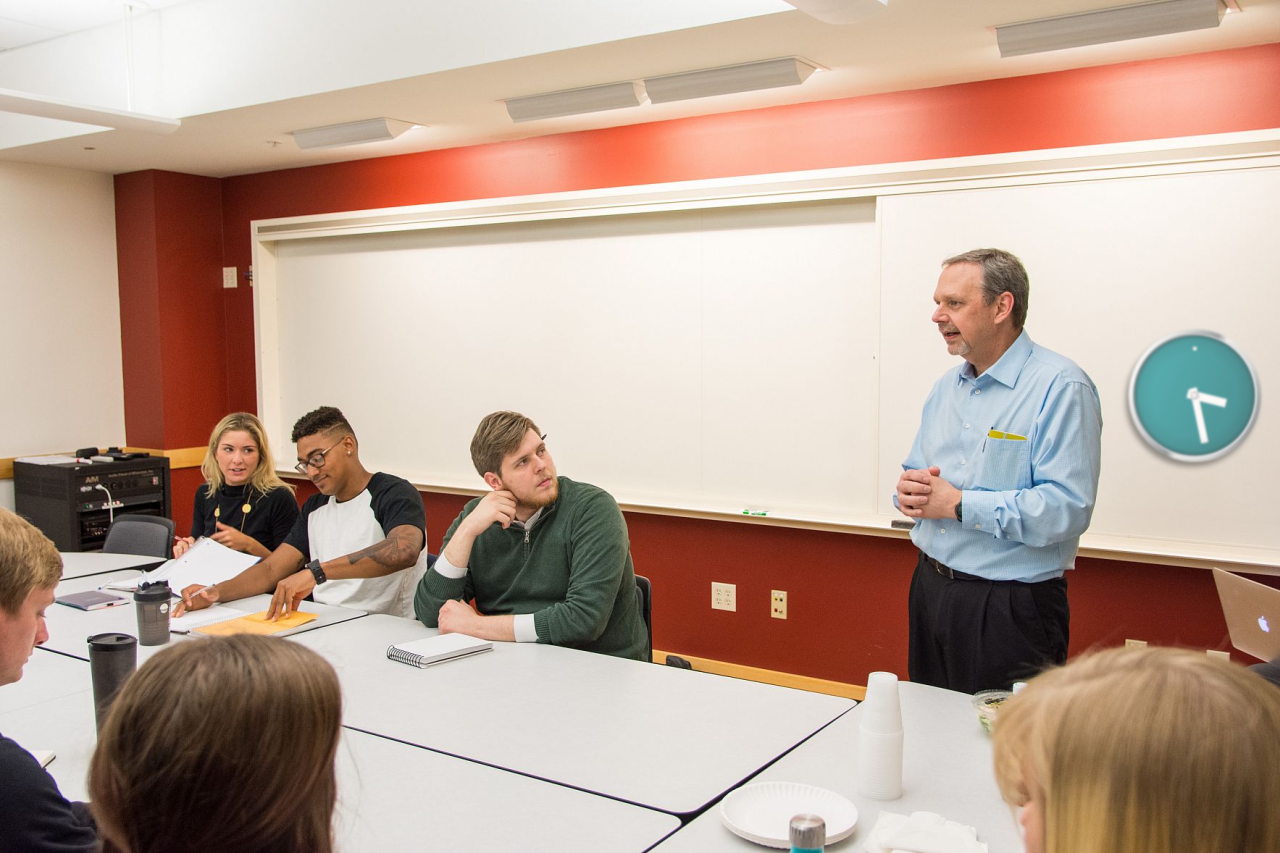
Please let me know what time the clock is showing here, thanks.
3:28
